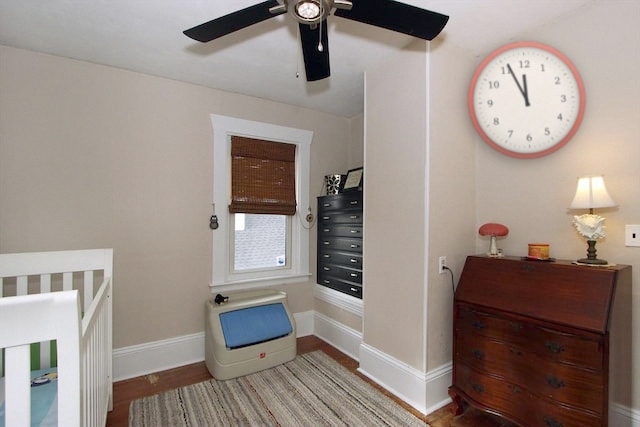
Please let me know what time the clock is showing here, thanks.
11:56
